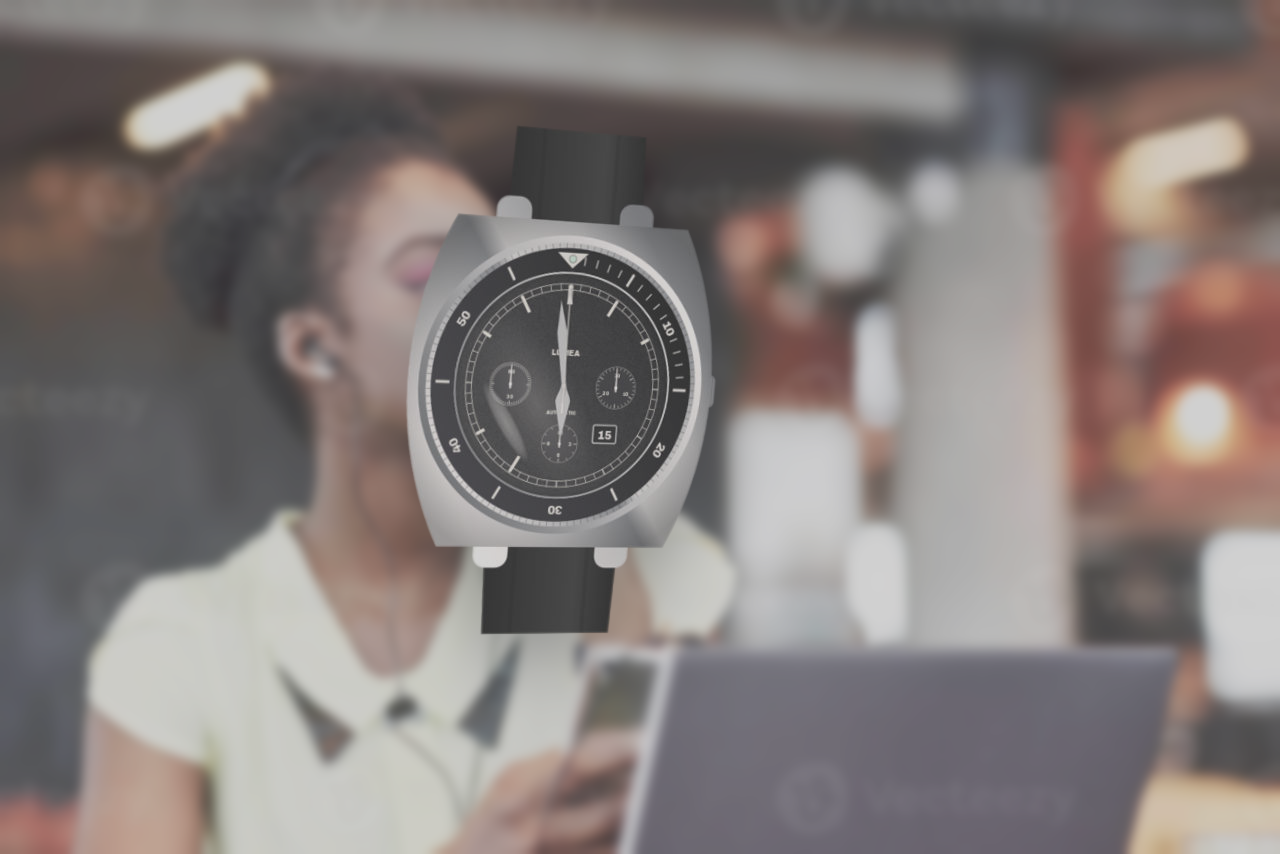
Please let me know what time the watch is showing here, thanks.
5:59
